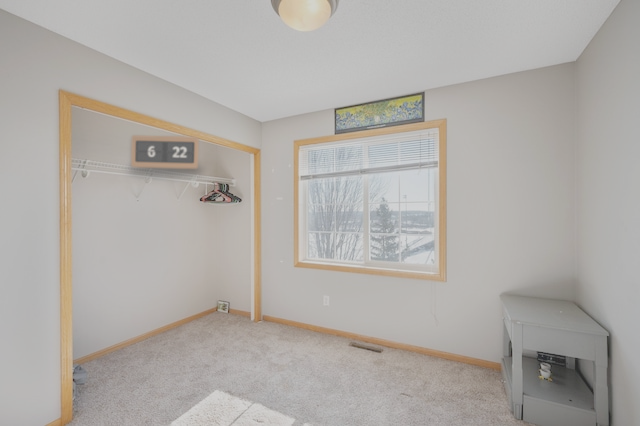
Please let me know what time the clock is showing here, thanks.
6:22
